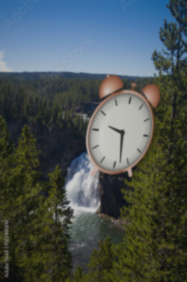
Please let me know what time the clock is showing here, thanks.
9:28
